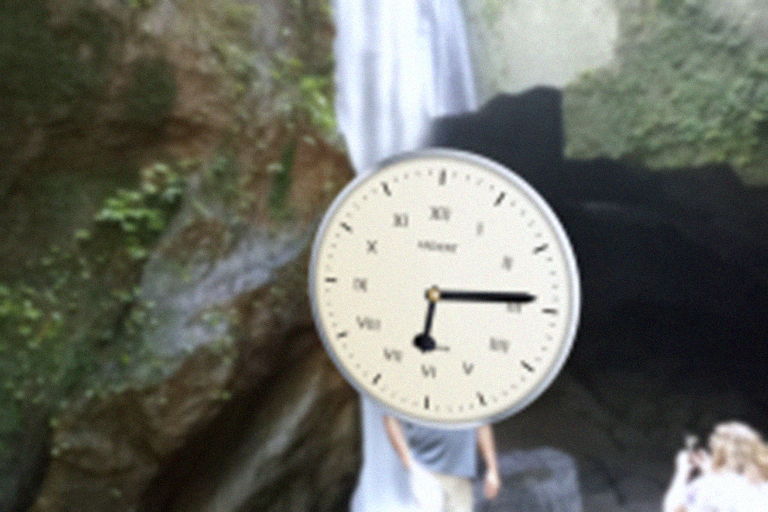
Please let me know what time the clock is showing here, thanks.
6:14
